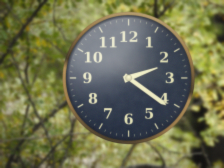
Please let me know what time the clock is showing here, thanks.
2:21
